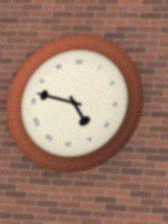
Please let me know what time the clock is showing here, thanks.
4:47
